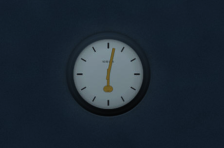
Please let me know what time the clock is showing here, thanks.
6:02
